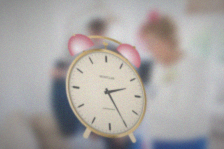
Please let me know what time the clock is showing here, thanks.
2:25
